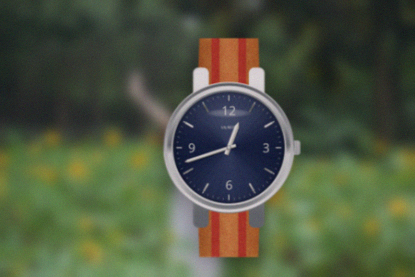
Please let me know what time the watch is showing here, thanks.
12:42
